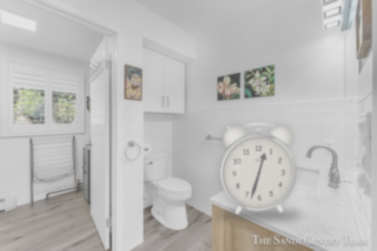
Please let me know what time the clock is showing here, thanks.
12:33
